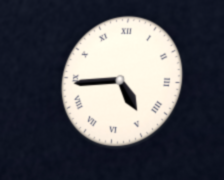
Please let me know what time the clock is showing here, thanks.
4:44
